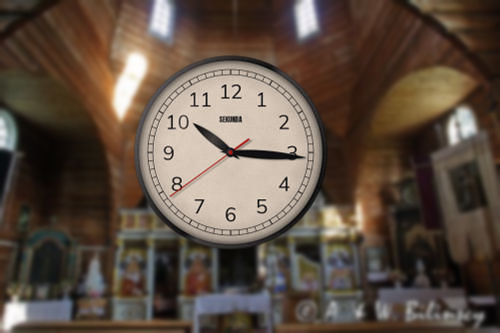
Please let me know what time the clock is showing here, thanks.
10:15:39
